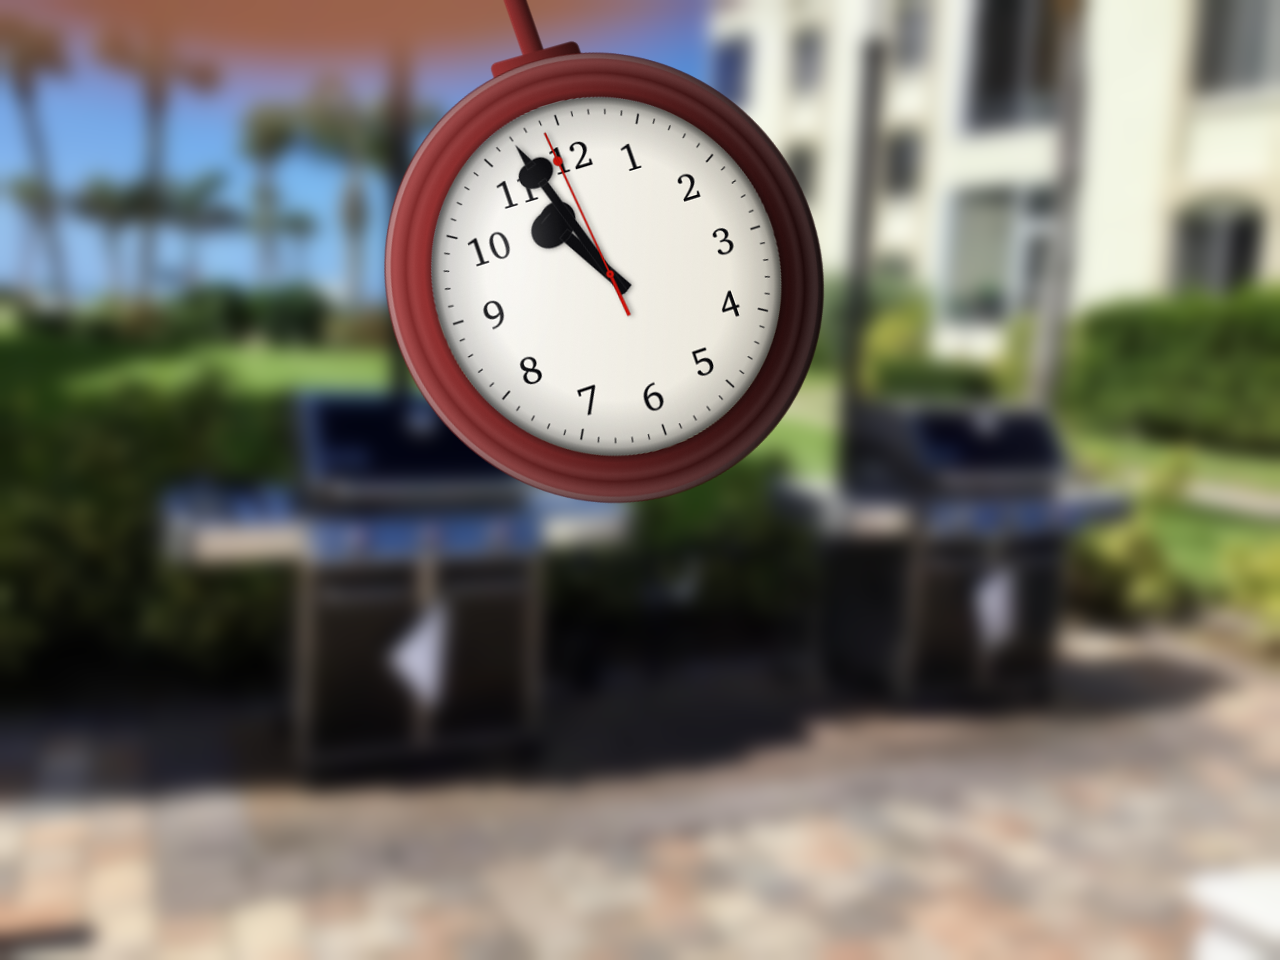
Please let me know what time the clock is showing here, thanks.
10:56:59
